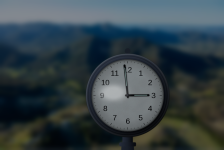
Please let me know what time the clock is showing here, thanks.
2:59
